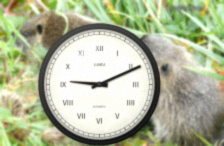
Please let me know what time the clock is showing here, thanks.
9:11
